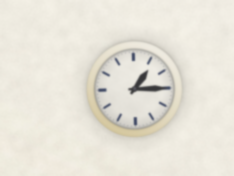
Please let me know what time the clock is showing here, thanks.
1:15
